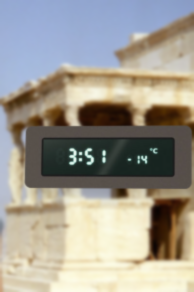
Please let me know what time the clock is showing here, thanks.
3:51
